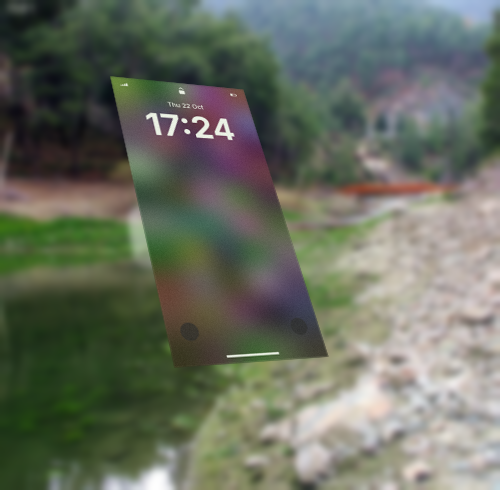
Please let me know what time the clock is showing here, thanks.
17:24
